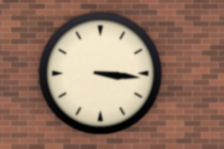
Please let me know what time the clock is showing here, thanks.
3:16
